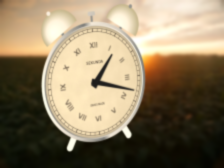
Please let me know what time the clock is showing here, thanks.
1:18
